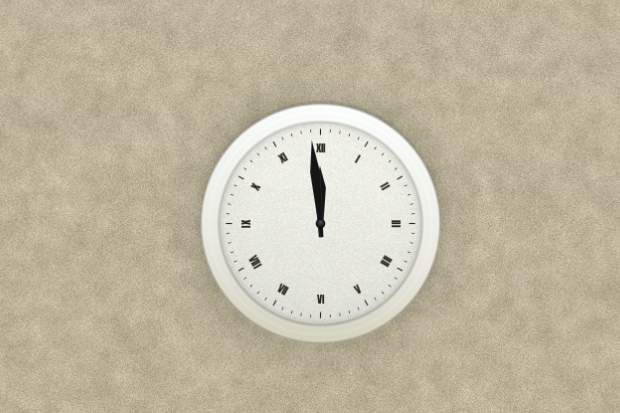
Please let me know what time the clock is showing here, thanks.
11:59
